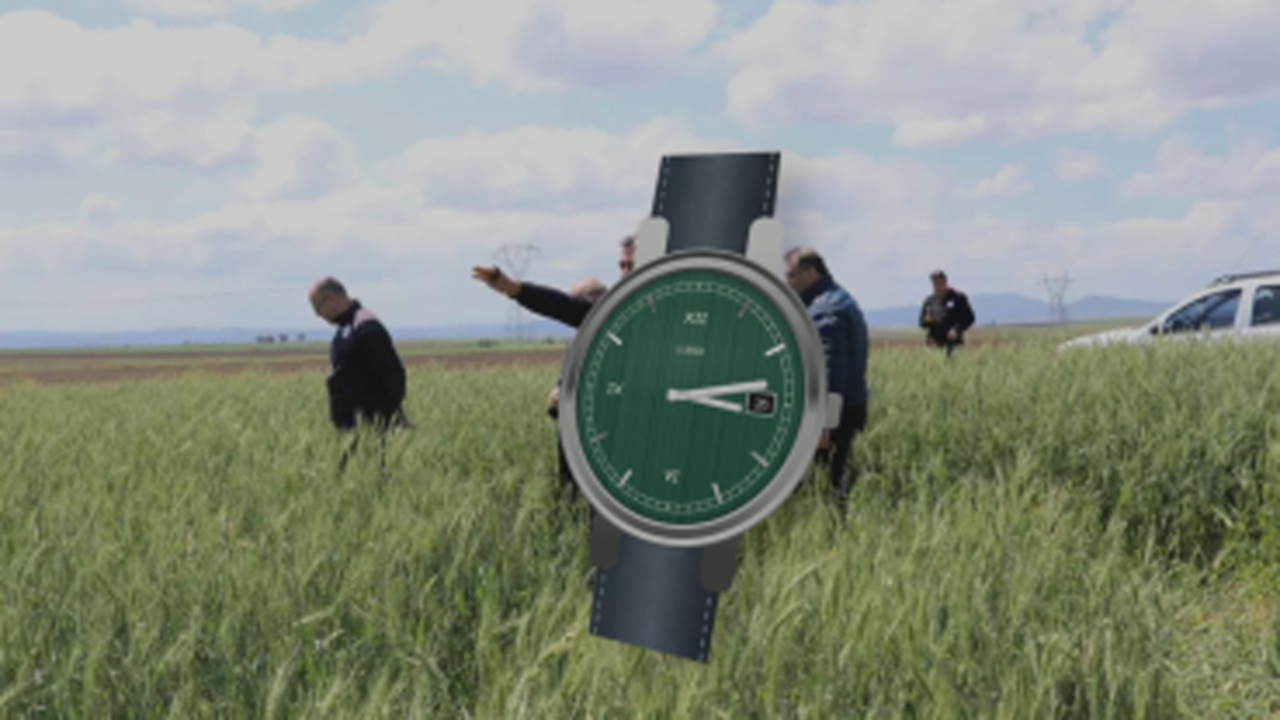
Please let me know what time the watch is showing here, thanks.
3:13
